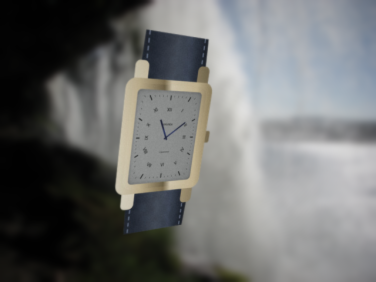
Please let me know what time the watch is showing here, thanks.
11:09
